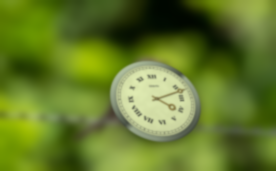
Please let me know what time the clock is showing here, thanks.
4:12
